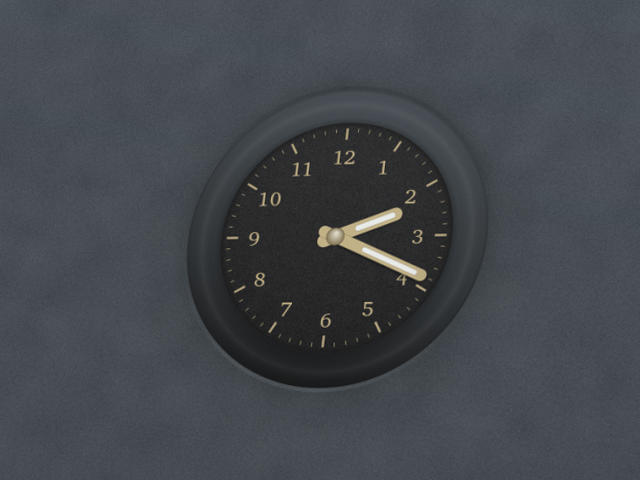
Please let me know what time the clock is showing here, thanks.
2:19
